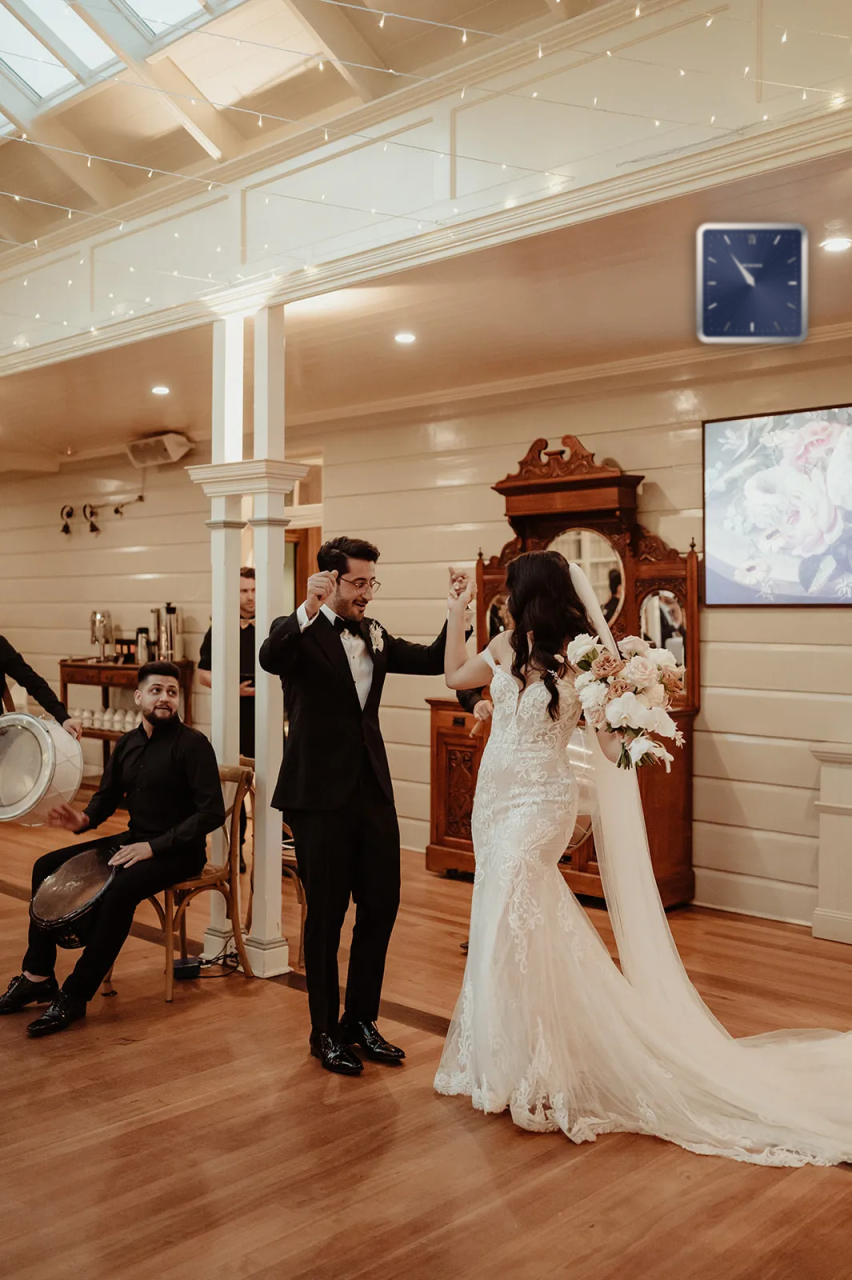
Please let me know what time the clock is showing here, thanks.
10:54
